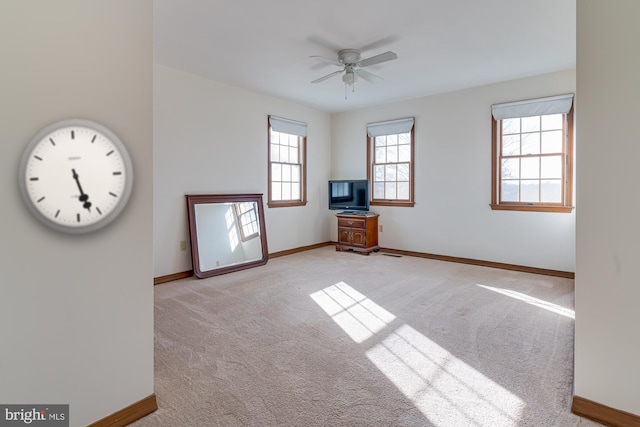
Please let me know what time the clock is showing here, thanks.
5:27
